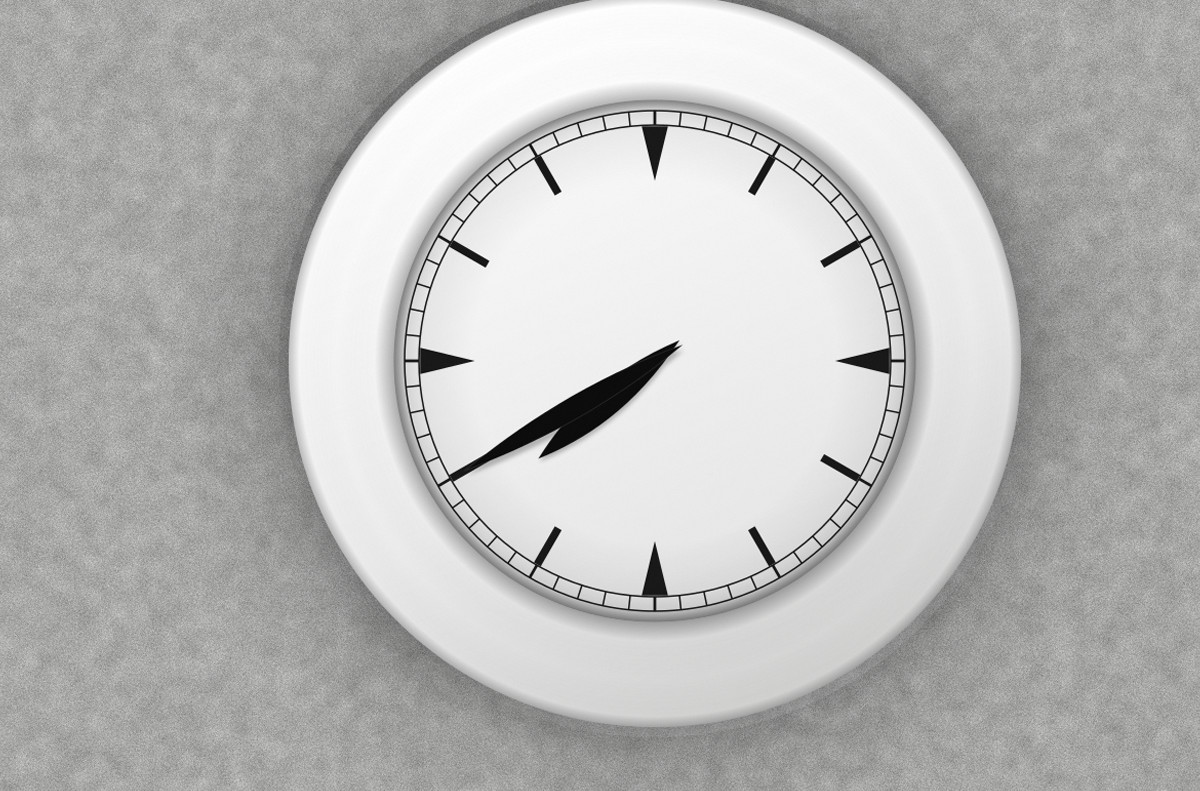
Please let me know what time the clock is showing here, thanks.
7:40
